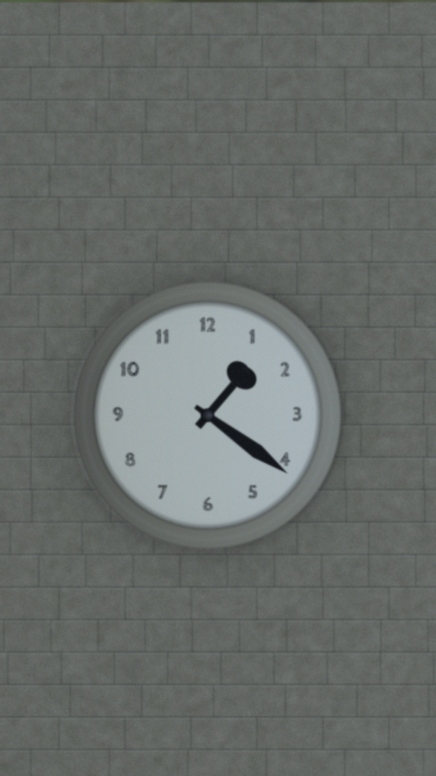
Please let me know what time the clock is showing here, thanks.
1:21
